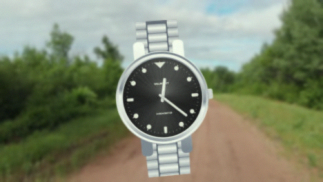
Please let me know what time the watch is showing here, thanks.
12:22
